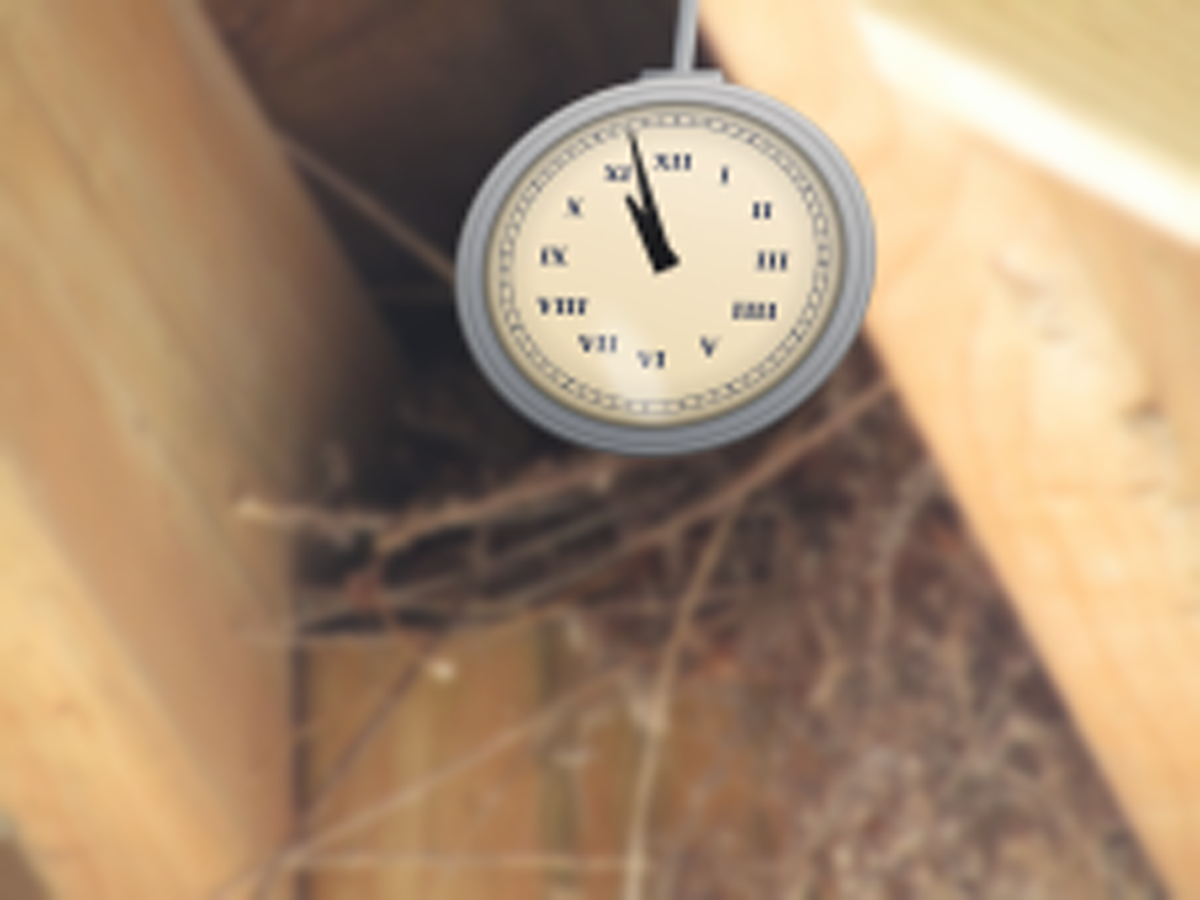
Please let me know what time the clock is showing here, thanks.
10:57
